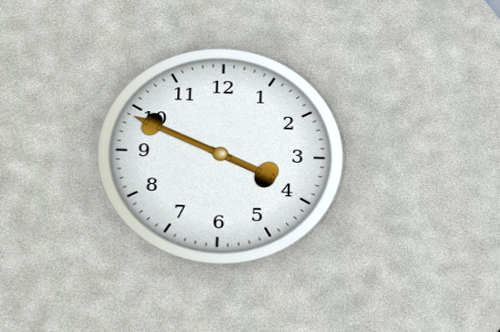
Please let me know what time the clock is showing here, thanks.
3:49
